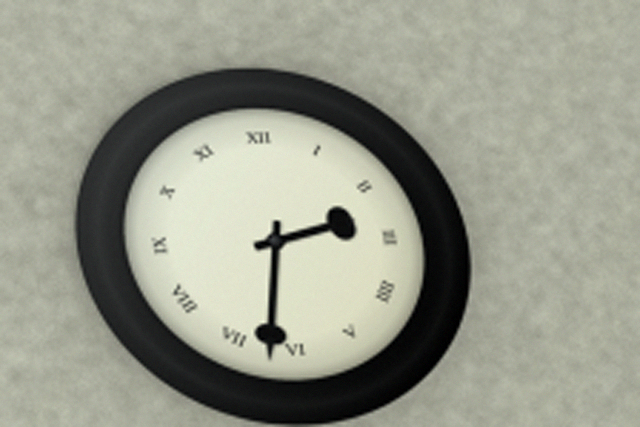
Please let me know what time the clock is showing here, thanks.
2:32
